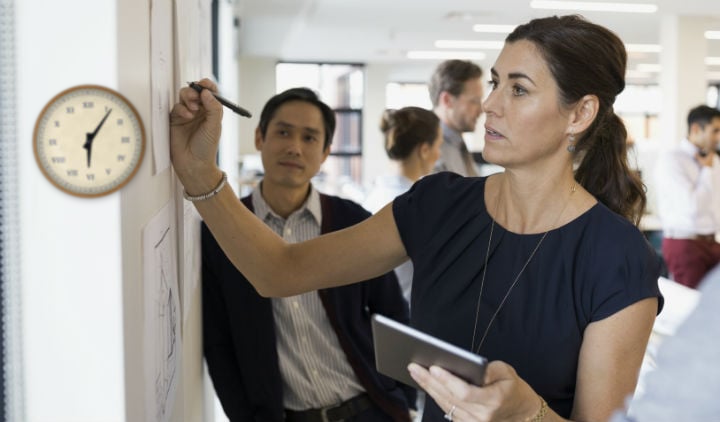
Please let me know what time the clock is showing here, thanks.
6:06
